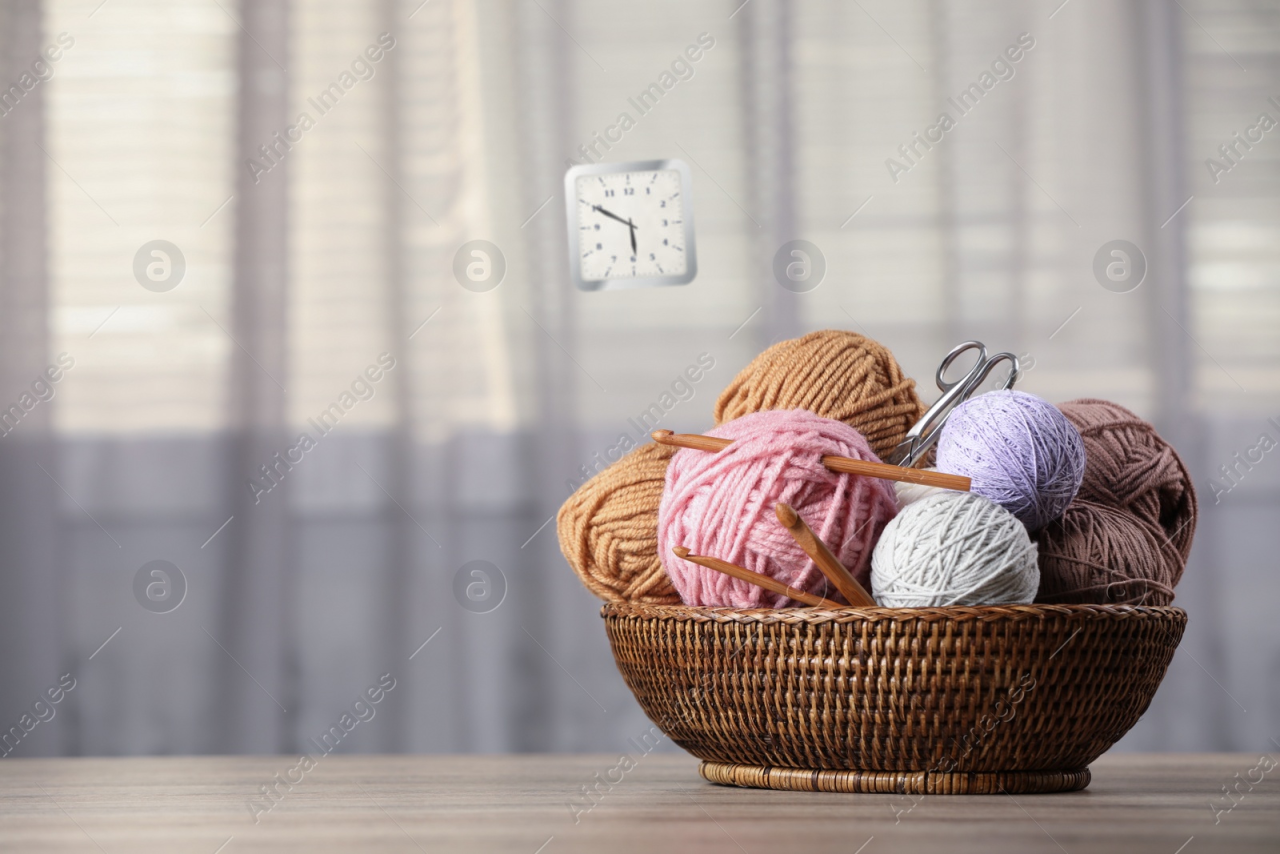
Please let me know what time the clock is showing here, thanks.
5:50
